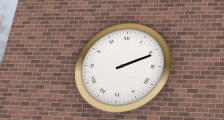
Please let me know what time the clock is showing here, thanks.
2:11
